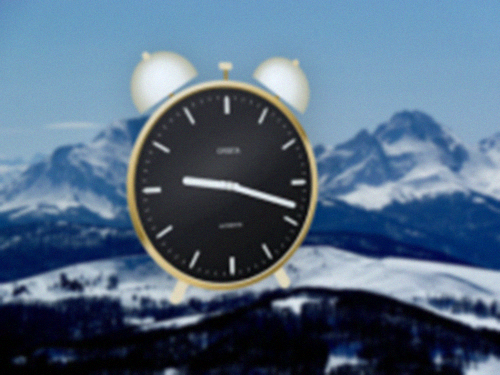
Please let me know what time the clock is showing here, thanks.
9:18
